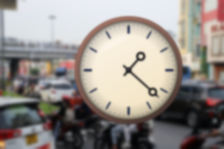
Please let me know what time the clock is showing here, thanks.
1:22
